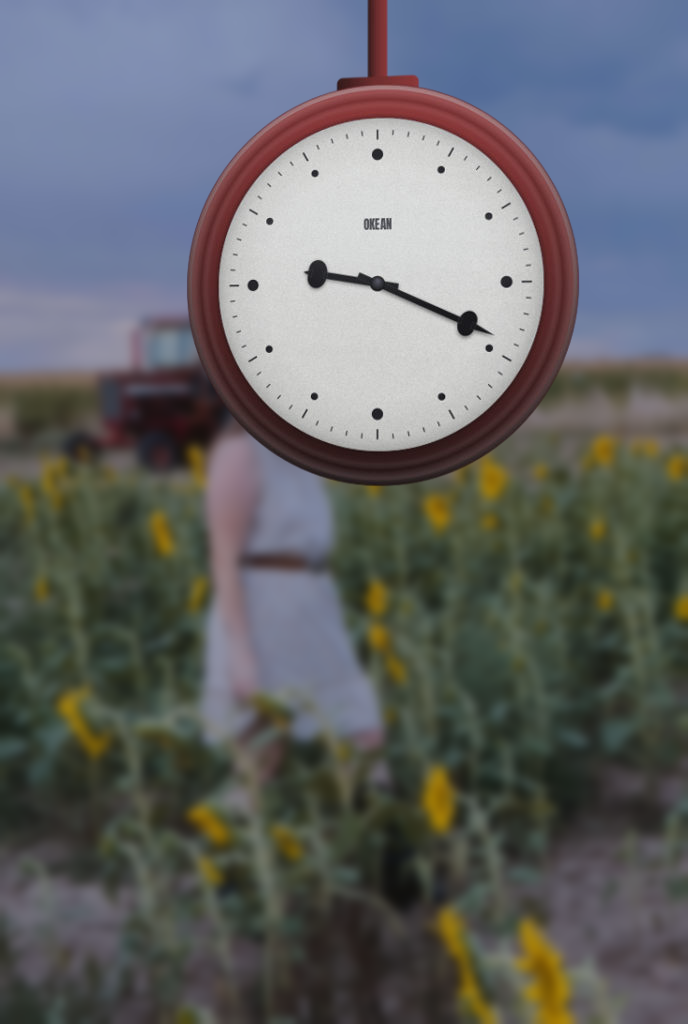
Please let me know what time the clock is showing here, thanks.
9:19
